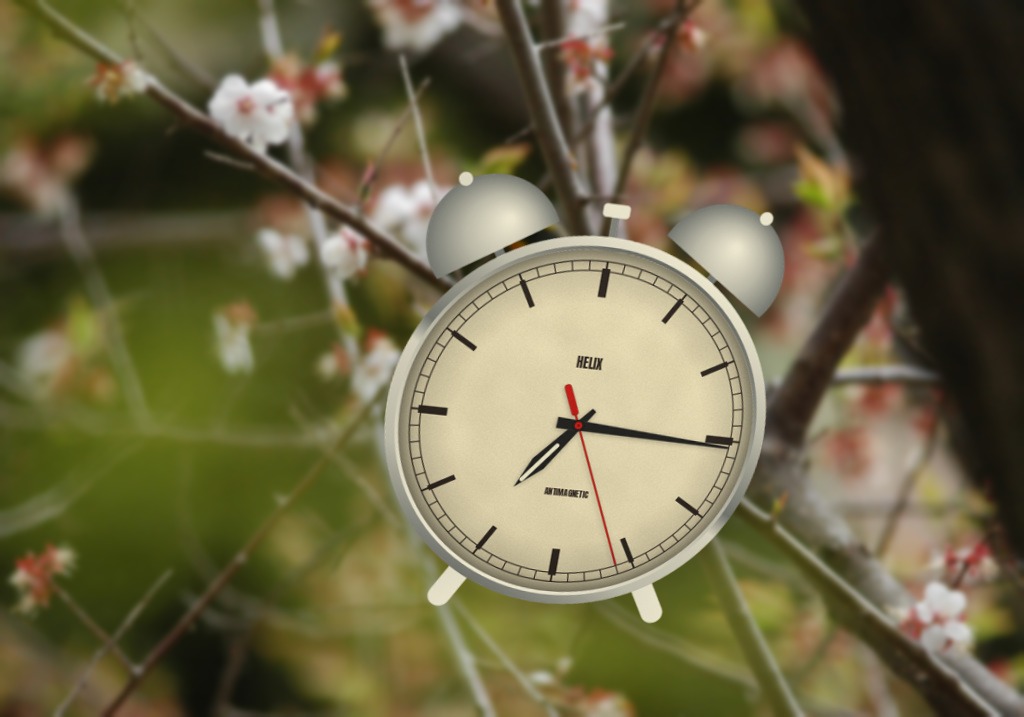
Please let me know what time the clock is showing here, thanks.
7:15:26
